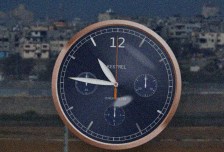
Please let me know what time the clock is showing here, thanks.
10:46
